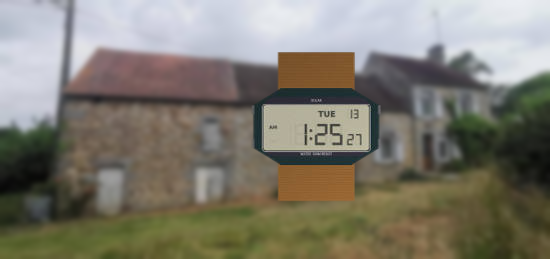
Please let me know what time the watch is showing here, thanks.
1:25:27
